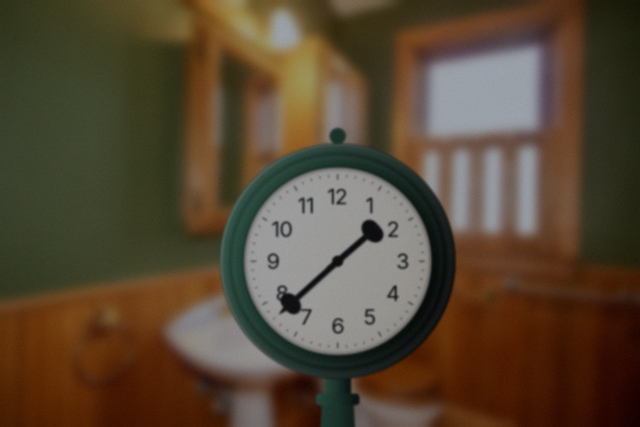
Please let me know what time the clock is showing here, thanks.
1:38
